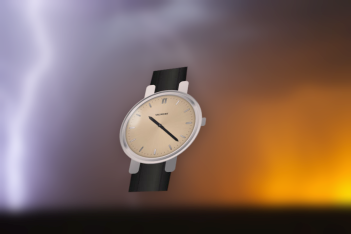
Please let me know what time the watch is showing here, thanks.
10:22
